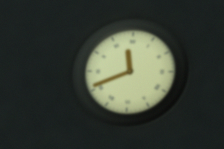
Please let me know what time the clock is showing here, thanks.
11:41
